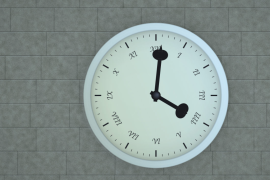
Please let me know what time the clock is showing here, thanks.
4:01
